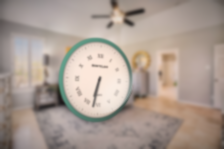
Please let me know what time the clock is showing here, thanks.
6:32
